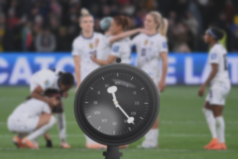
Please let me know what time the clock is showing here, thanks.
11:23
